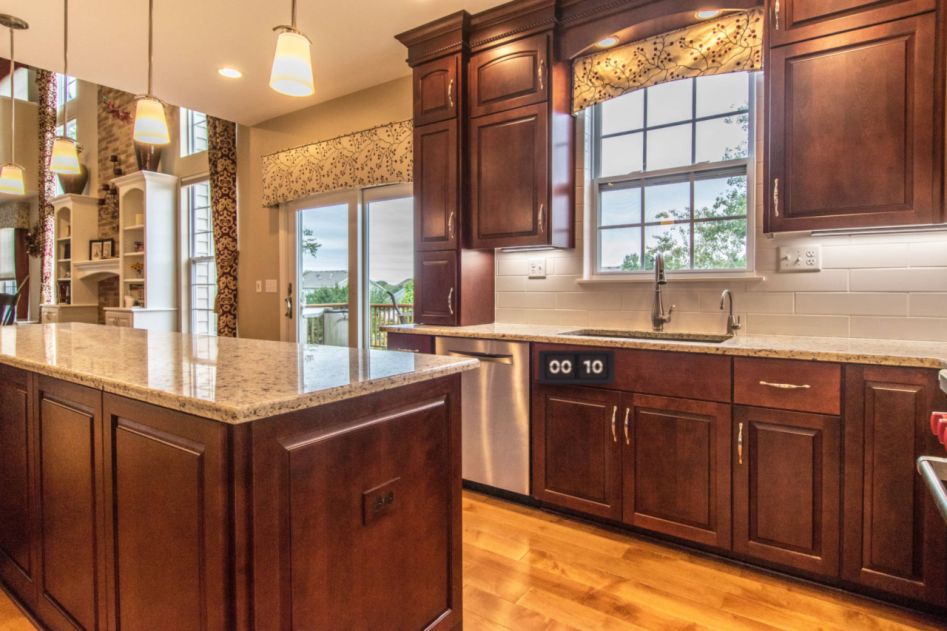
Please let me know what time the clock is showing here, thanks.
0:10
